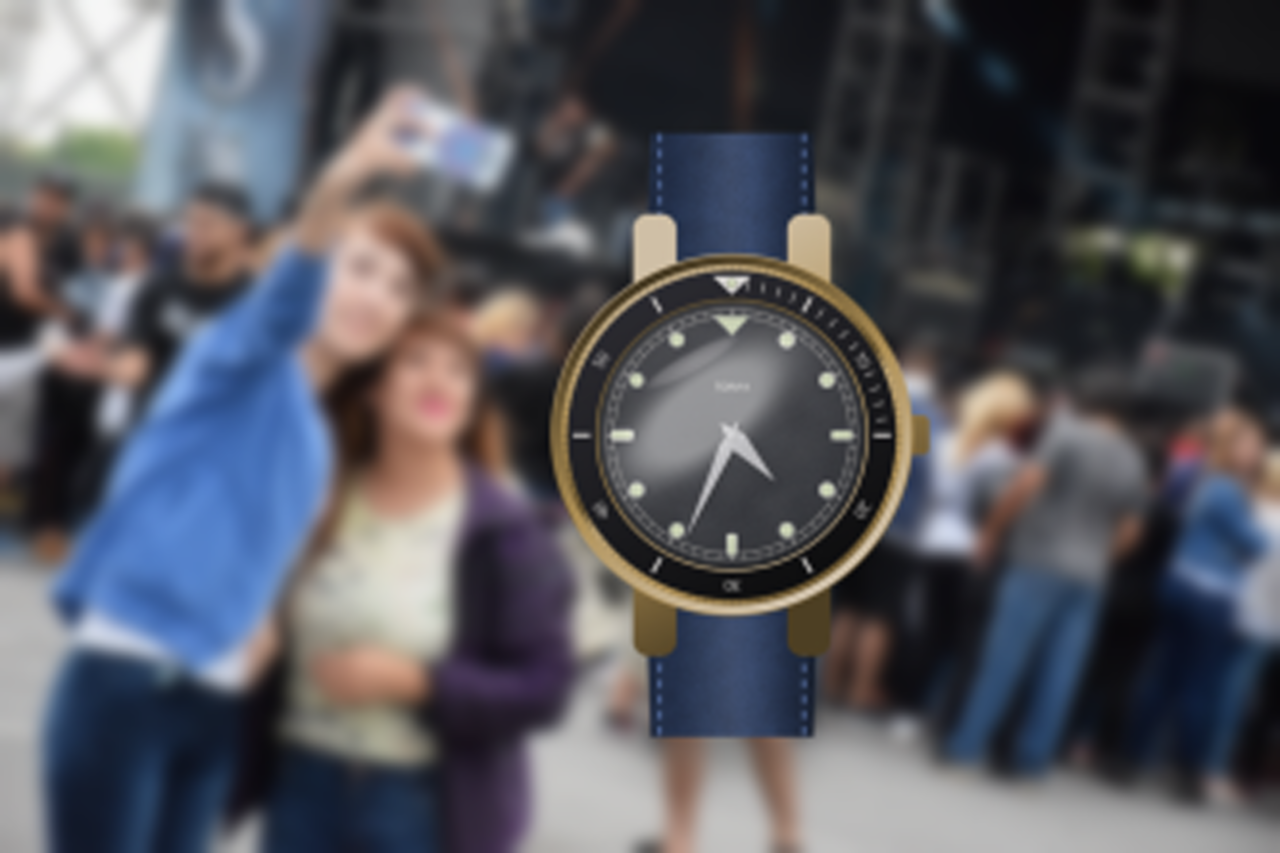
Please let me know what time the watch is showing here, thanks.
4:34
